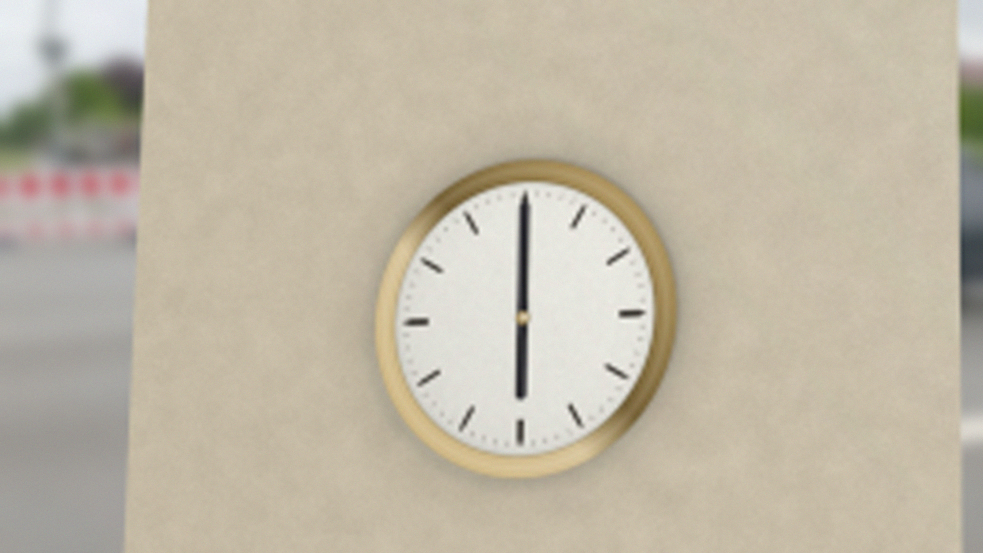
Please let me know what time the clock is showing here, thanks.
6:00
